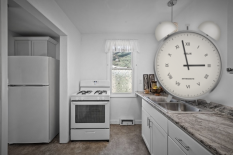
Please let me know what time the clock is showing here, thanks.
2:58
